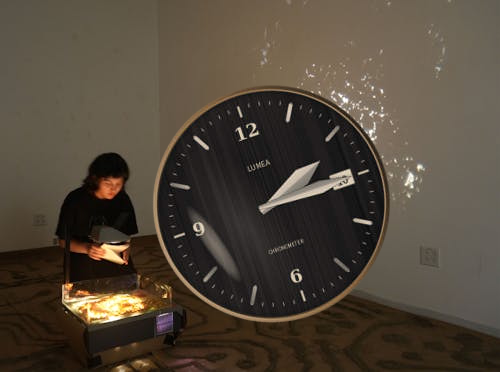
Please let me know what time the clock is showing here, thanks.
2:15
